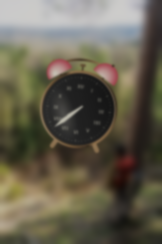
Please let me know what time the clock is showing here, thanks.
7:38
